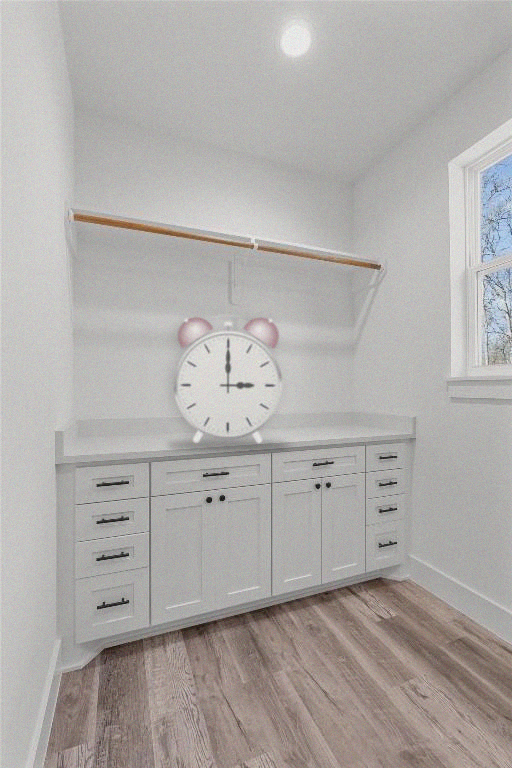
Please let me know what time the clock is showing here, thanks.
3:00
